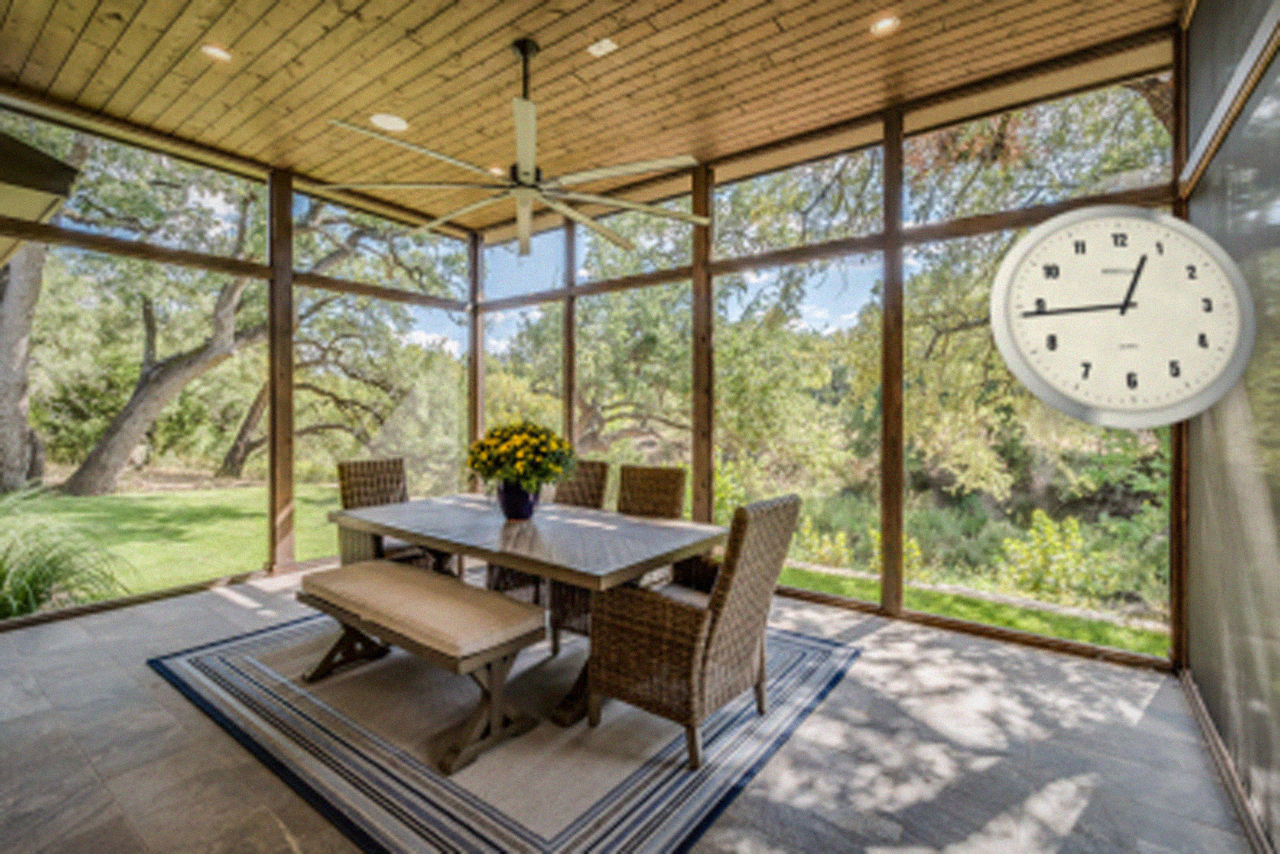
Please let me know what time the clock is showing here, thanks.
12:44
